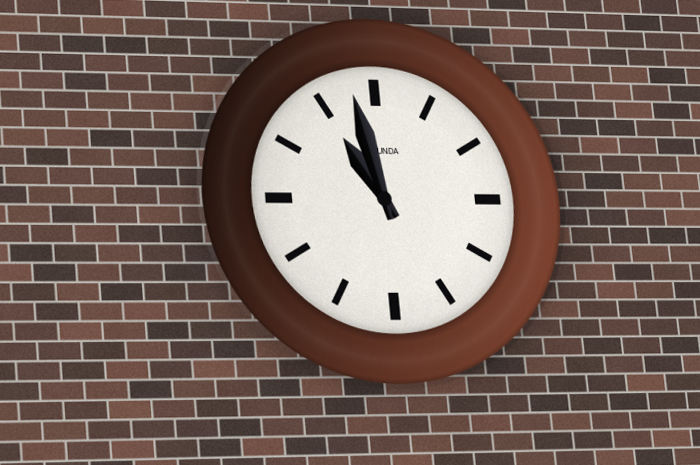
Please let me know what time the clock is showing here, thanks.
10:58
